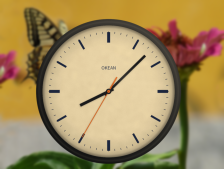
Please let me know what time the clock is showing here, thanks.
8:07:35
